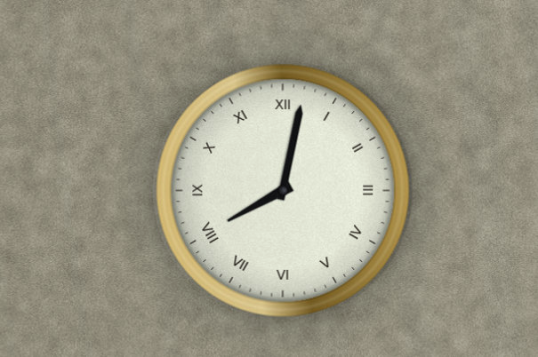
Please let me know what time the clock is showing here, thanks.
8:02
